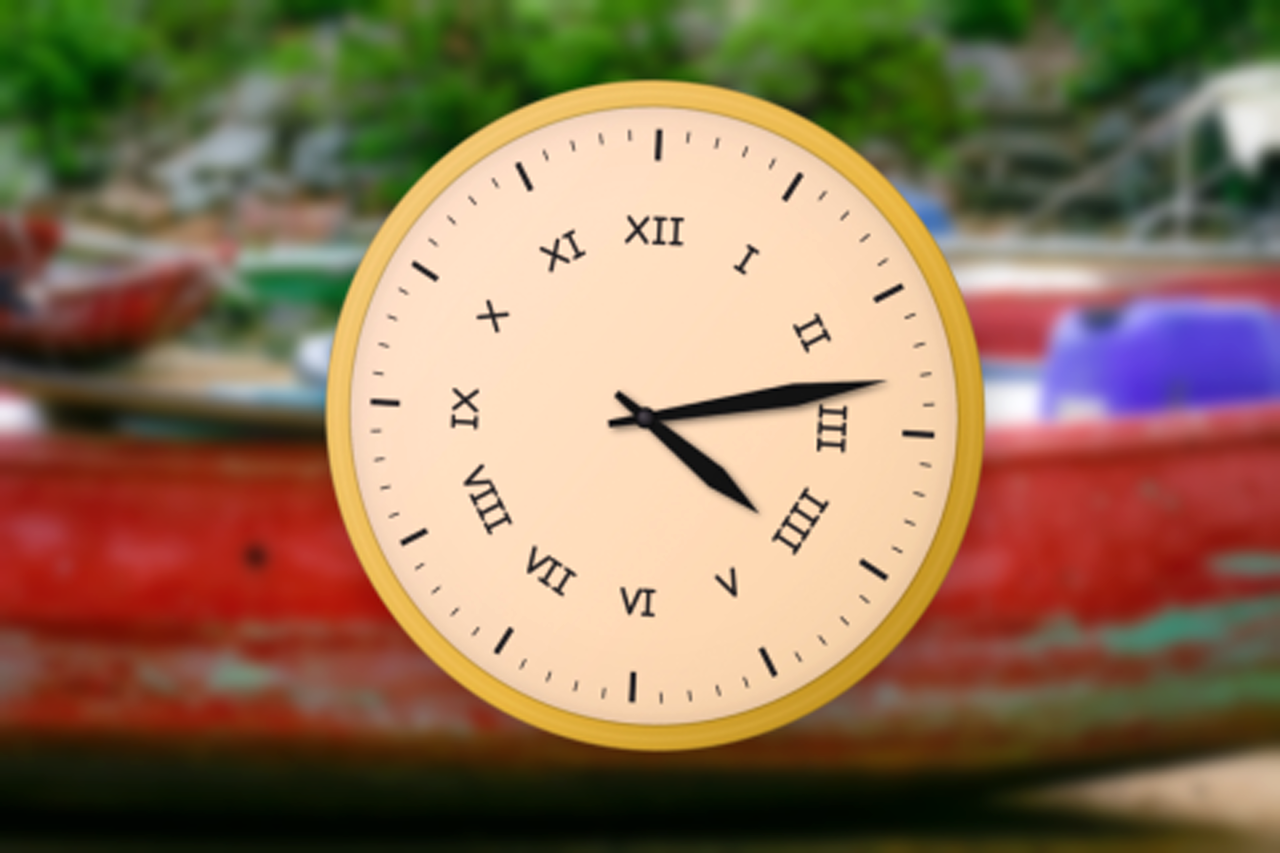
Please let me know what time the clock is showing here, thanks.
4:13
